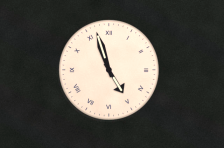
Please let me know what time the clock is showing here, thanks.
4:57
